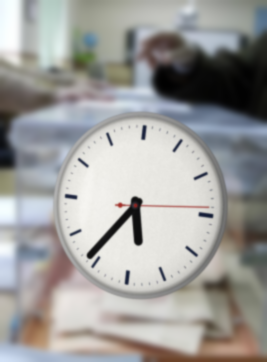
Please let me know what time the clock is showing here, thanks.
5:36:14
